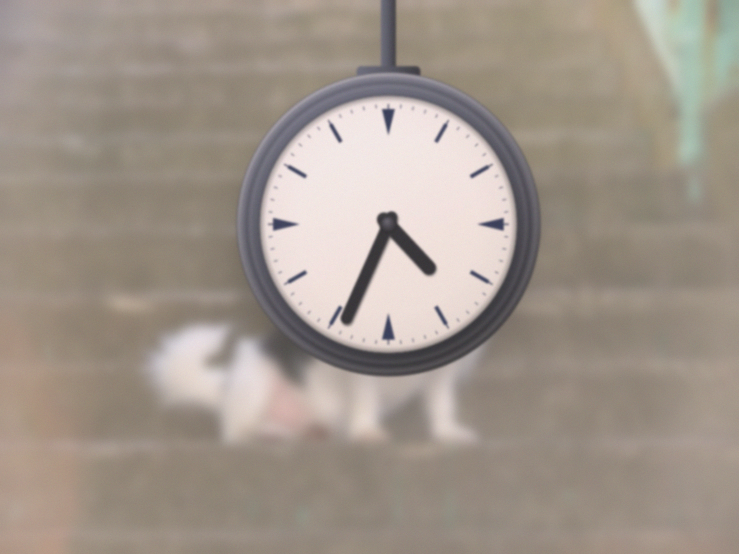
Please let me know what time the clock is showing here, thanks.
4:34
